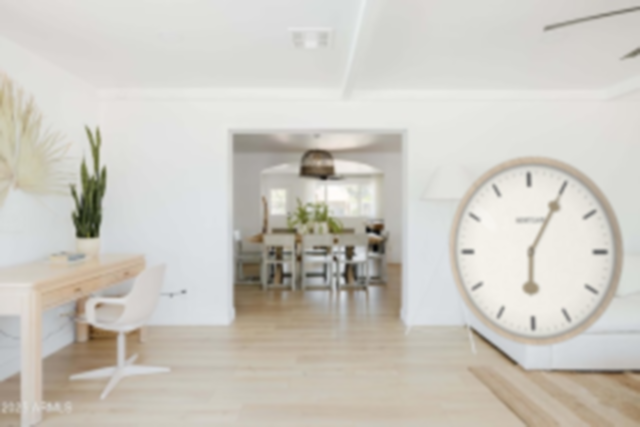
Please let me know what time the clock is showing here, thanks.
6:05
